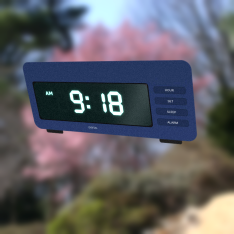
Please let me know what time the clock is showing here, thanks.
9:18
